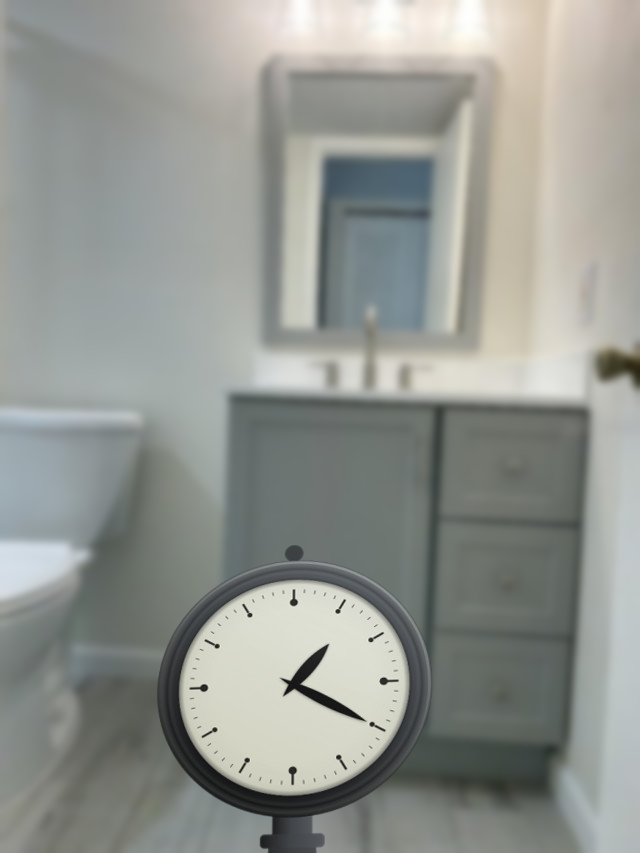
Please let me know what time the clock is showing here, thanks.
1:20
